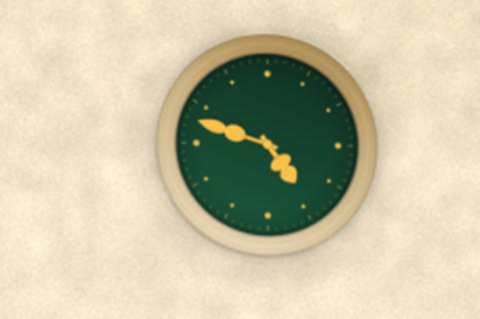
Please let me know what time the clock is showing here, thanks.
4:48
